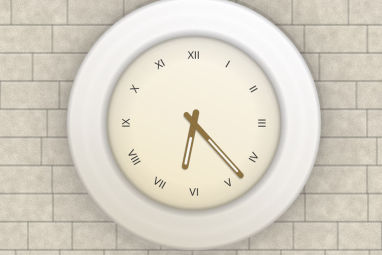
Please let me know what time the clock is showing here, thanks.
6:23
